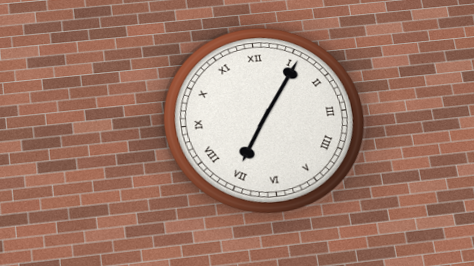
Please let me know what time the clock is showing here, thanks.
7:06
